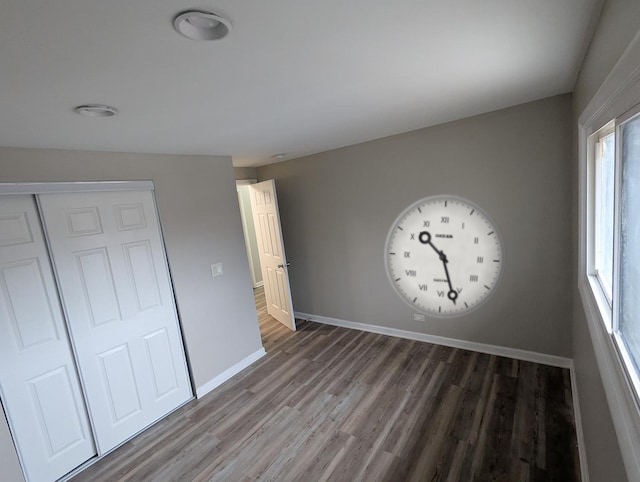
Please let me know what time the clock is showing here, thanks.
10:27
